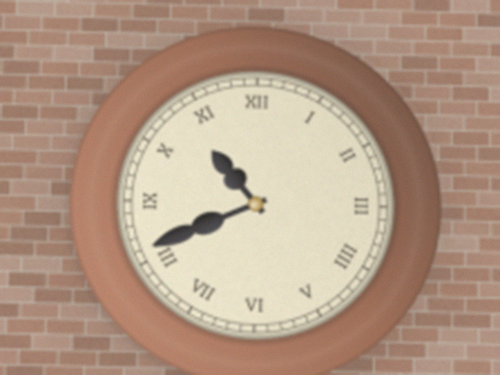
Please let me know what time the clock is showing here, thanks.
10:41
